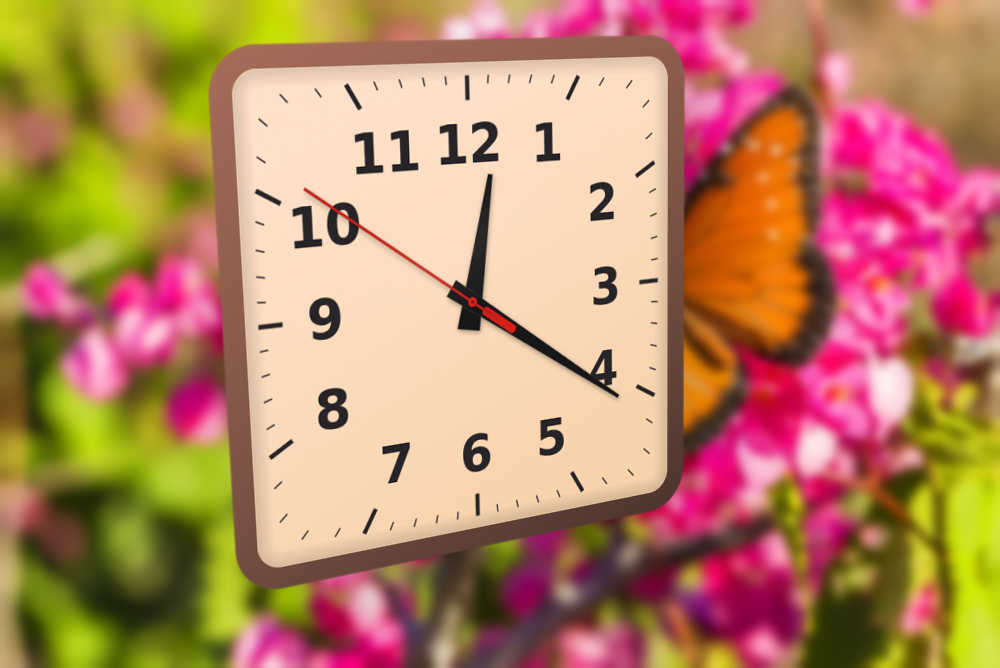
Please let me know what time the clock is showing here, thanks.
12:20:51
